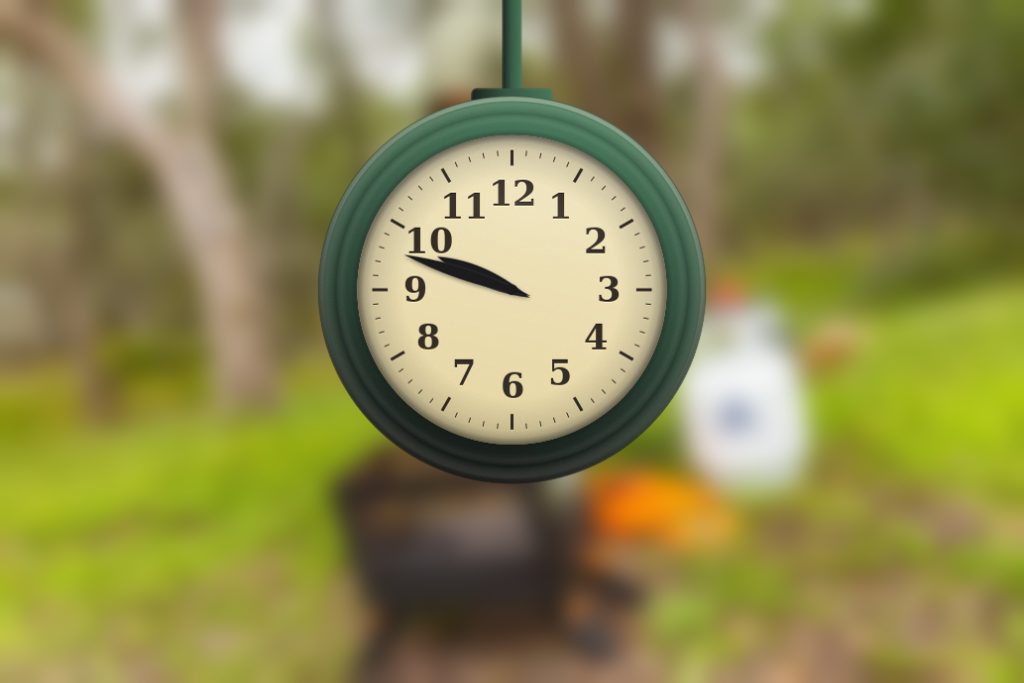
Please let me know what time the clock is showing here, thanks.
9:48
